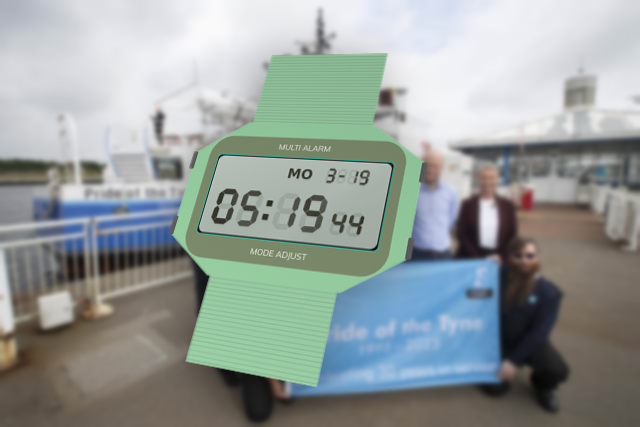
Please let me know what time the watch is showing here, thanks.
5:19:44
